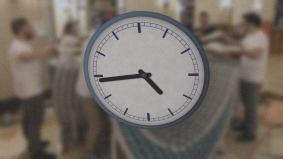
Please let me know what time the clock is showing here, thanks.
4:44
